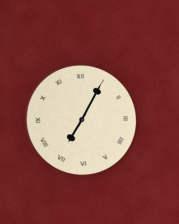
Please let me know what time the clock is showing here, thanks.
7:05
